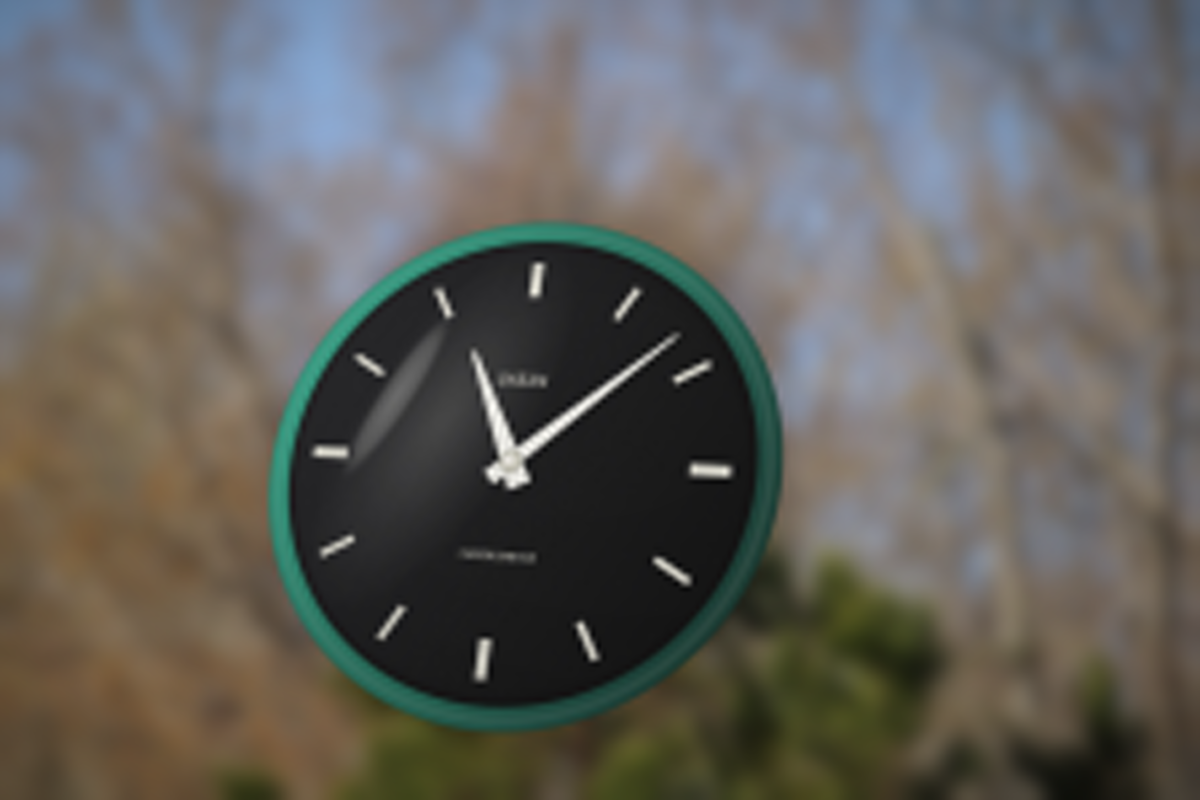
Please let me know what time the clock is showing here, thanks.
11:08
